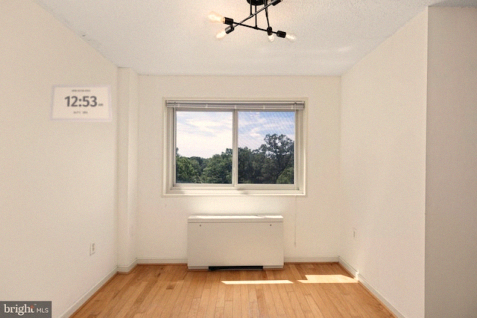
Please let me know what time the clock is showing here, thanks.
12:53
